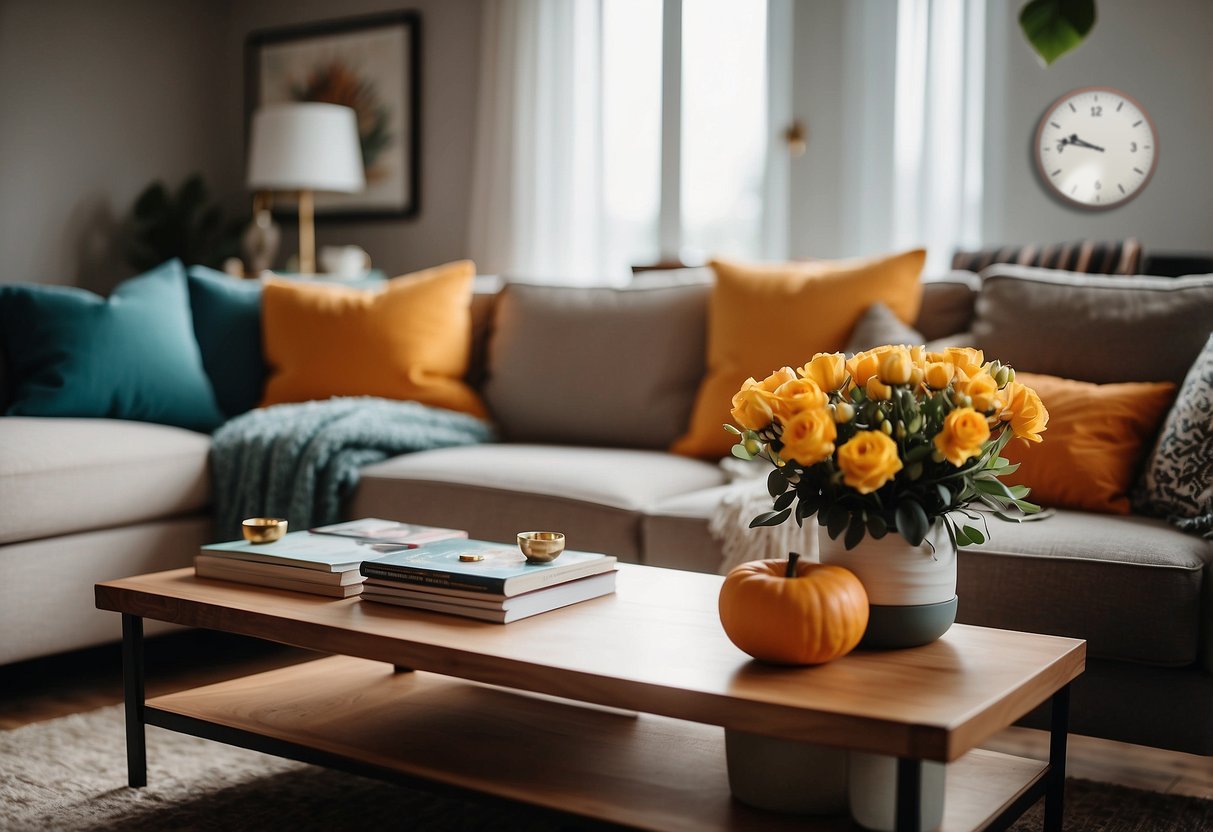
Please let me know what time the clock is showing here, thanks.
9:47
